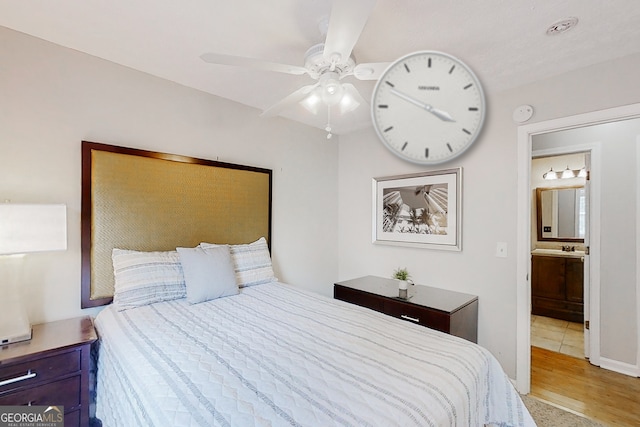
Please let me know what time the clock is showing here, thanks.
3:49
